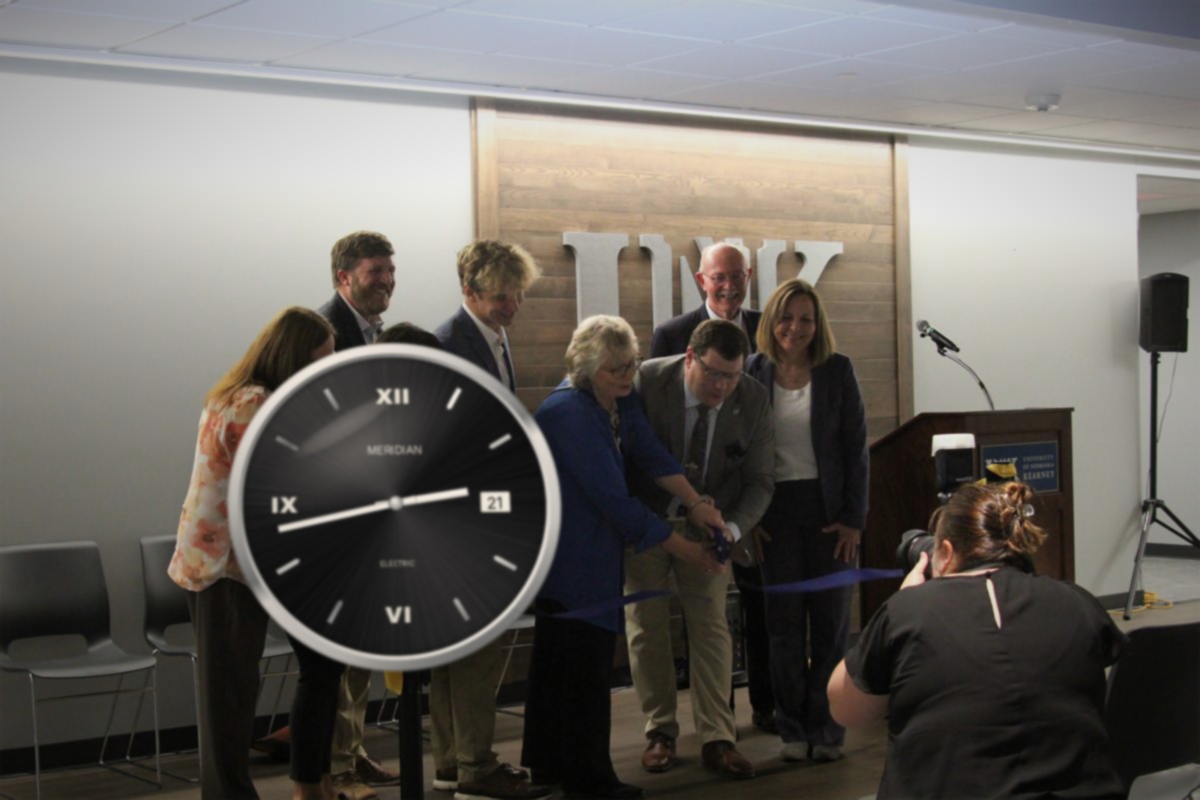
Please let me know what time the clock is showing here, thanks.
2:43
